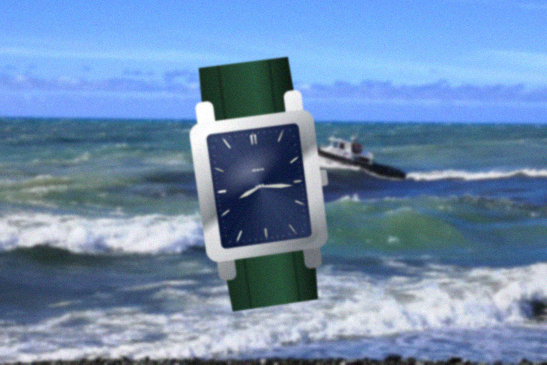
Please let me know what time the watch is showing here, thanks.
8:16
